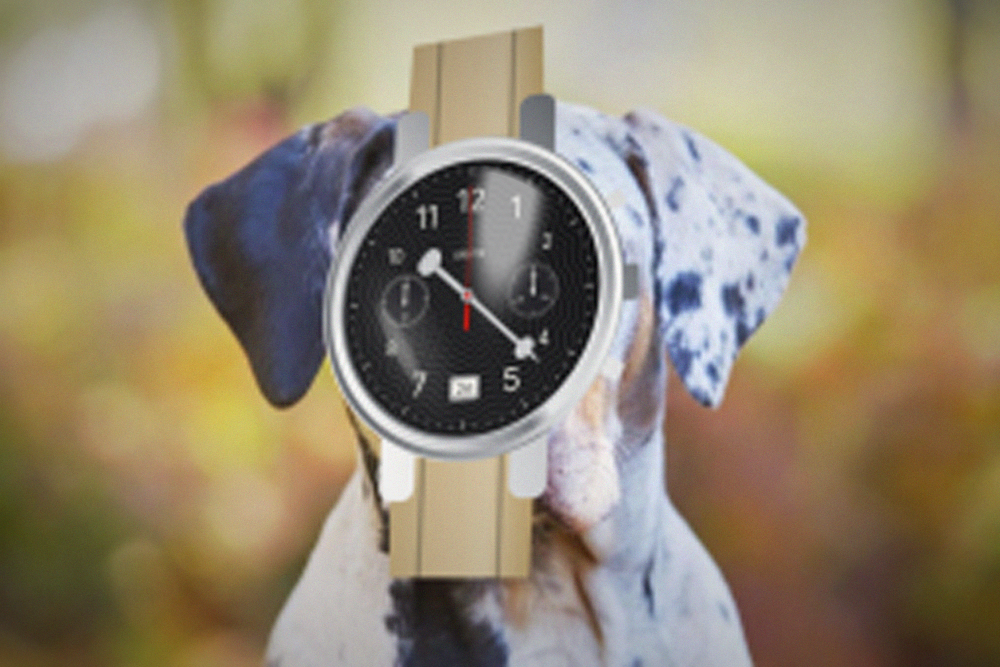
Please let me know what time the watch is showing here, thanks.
10:22
